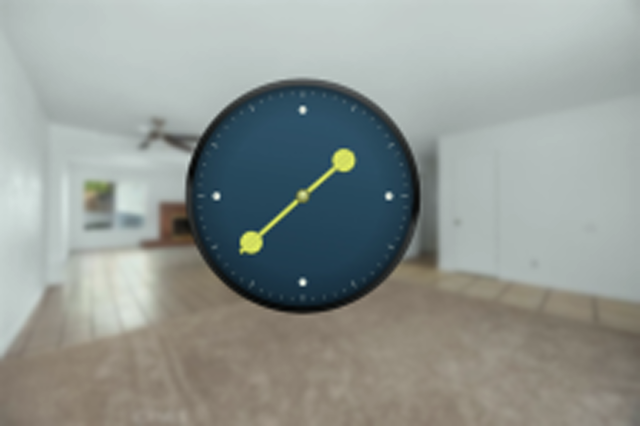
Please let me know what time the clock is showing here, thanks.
1:38
